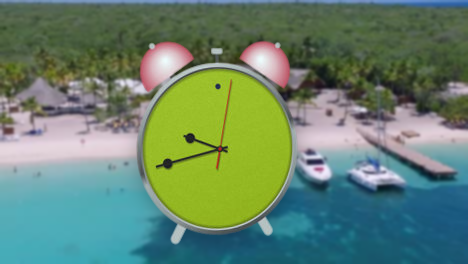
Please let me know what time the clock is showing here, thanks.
9:43:02
